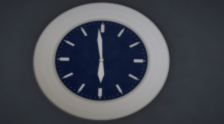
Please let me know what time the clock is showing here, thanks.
5:59
